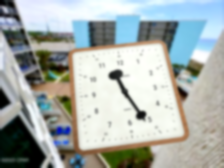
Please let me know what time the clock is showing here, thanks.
11:26
